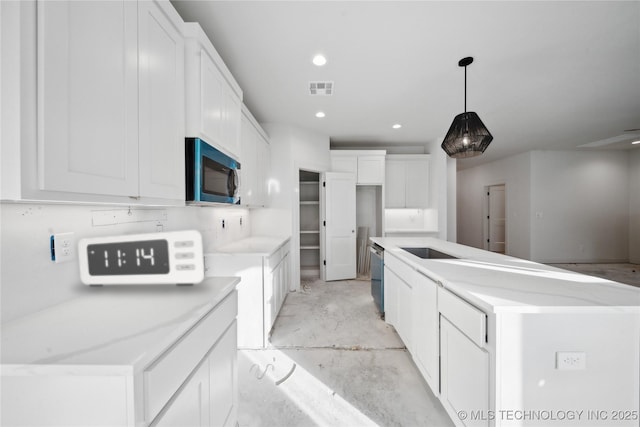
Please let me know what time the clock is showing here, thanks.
11:14
